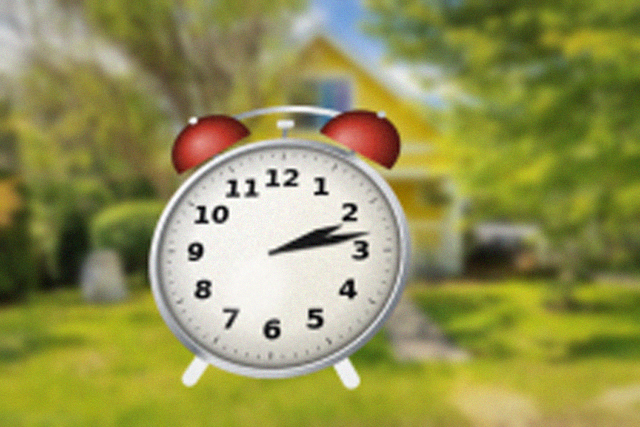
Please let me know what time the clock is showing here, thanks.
2:13
